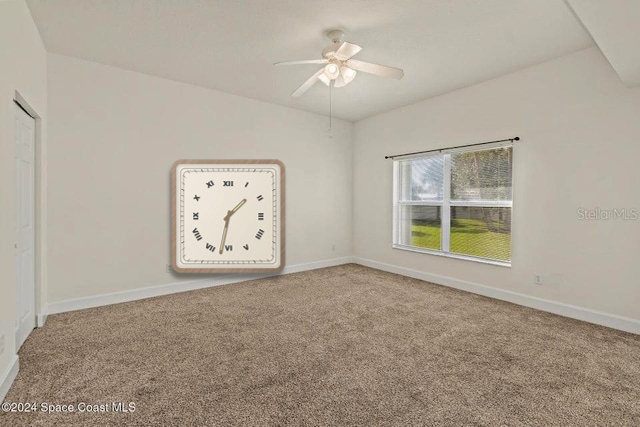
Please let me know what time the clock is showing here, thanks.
1:32
